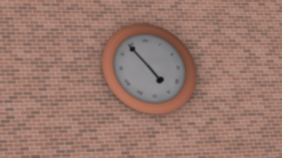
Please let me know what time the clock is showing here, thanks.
4:54
